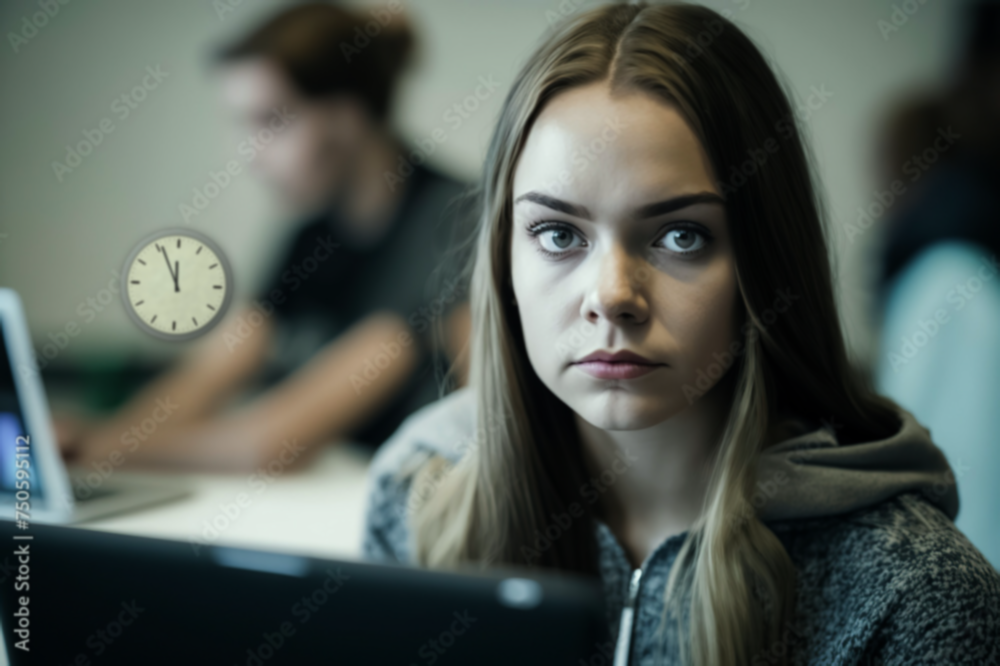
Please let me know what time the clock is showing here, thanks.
11:56
